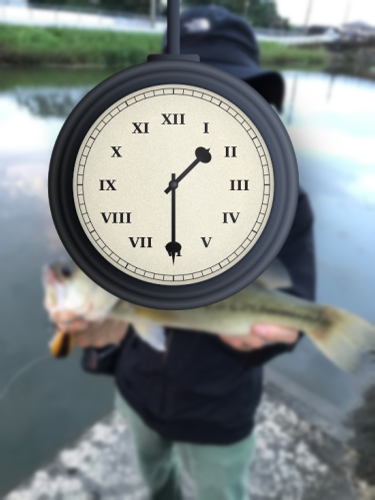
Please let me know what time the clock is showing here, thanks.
1:30
